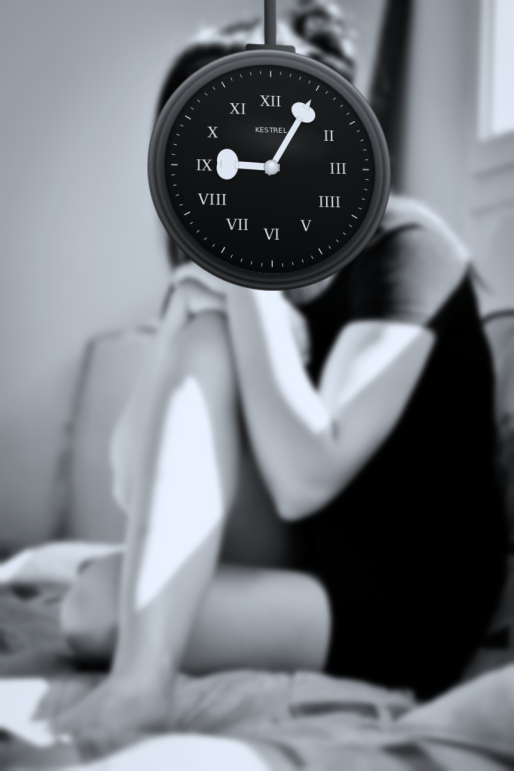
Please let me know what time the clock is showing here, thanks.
9:05
